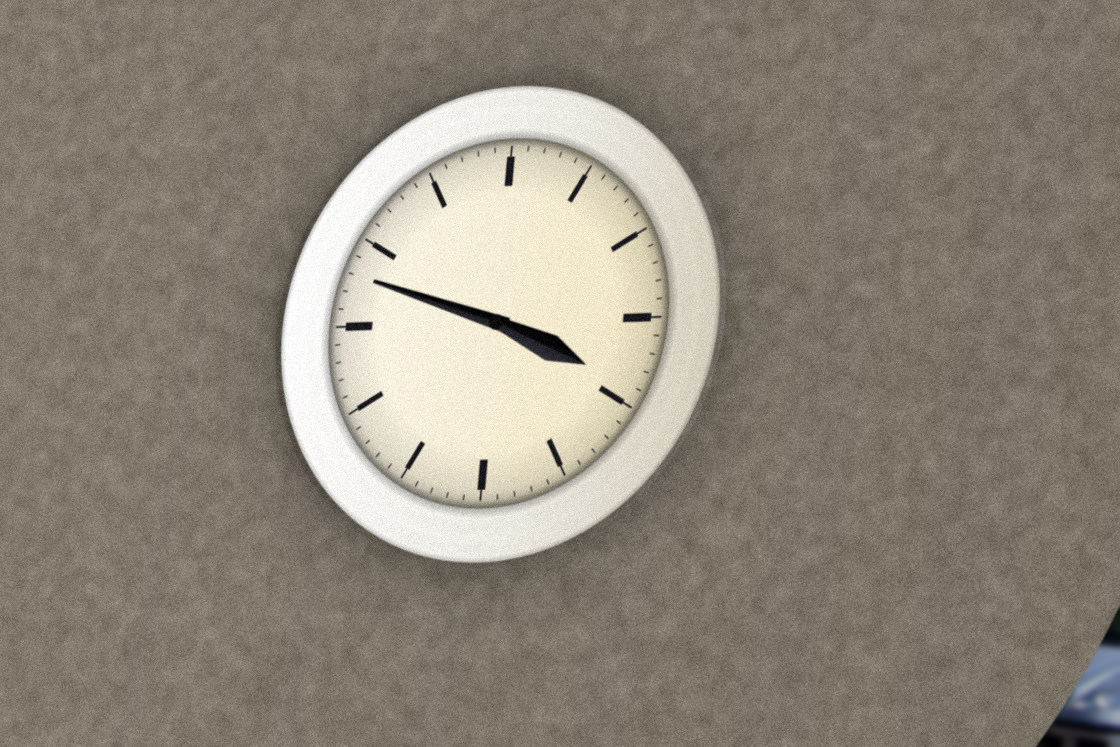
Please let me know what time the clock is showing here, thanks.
3:48
